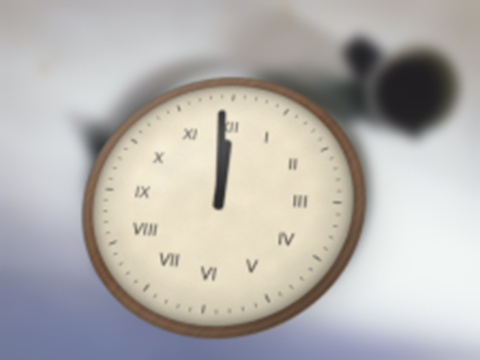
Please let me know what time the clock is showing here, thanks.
11:59
